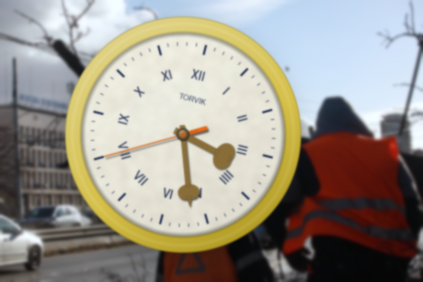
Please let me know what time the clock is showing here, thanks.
3:26:40
